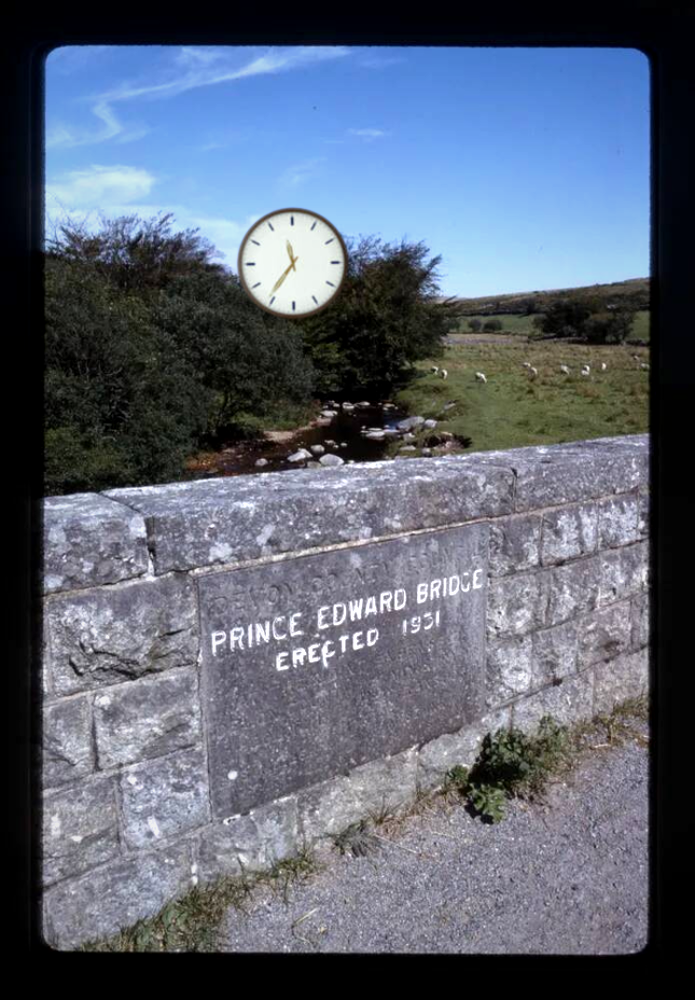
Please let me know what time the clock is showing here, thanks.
11:36
